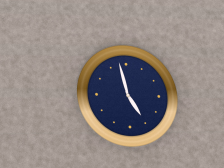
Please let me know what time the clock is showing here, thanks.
4:58
